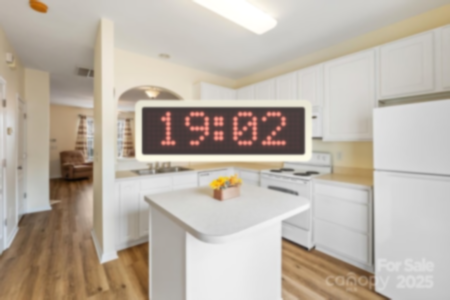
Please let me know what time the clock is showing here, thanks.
19:02
